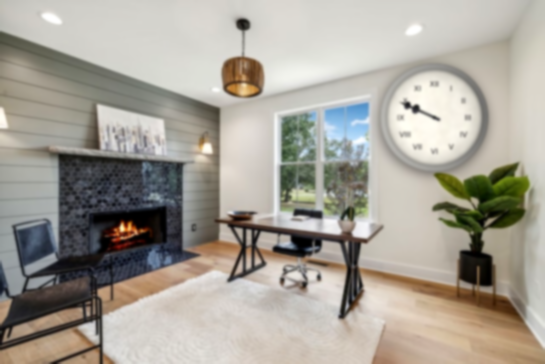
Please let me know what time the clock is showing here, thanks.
9:49
